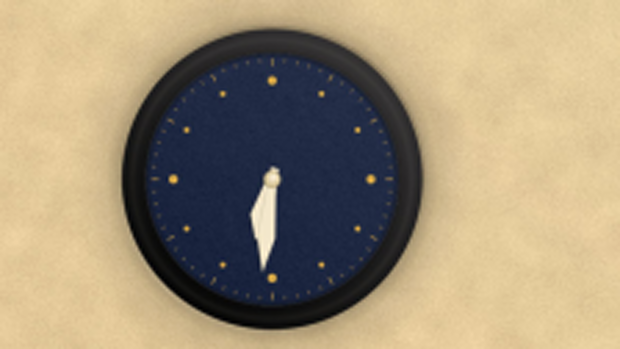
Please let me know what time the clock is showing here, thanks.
6:31
